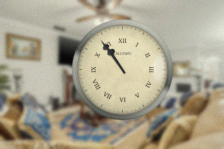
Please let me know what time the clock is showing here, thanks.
10:54
